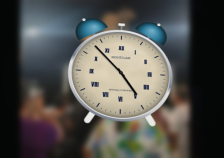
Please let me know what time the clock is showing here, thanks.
4:53
